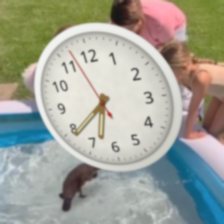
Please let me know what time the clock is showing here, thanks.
6:38:57
